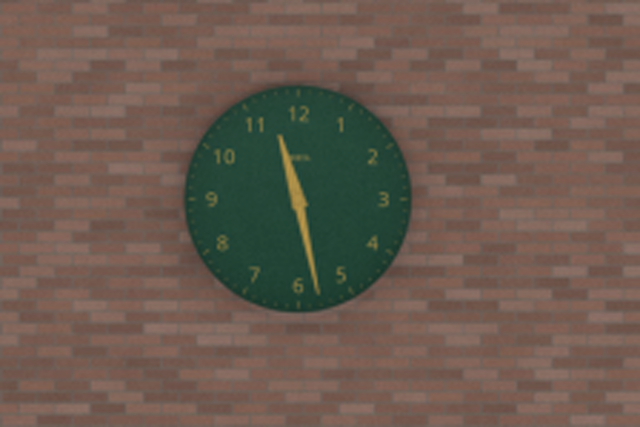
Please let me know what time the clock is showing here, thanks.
11:28
